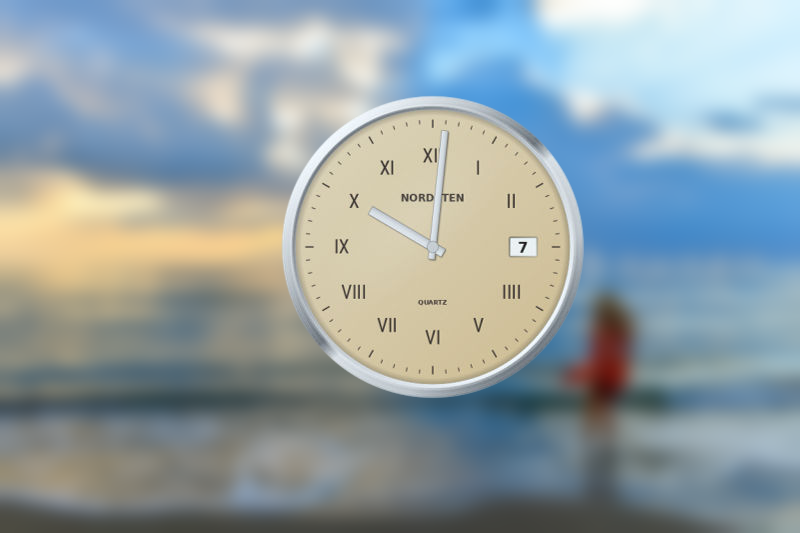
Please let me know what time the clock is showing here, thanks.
10:01
